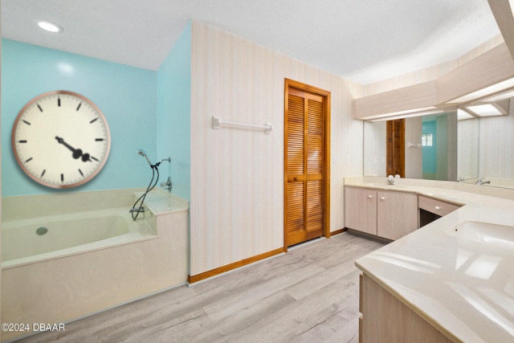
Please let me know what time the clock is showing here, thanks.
4:21
